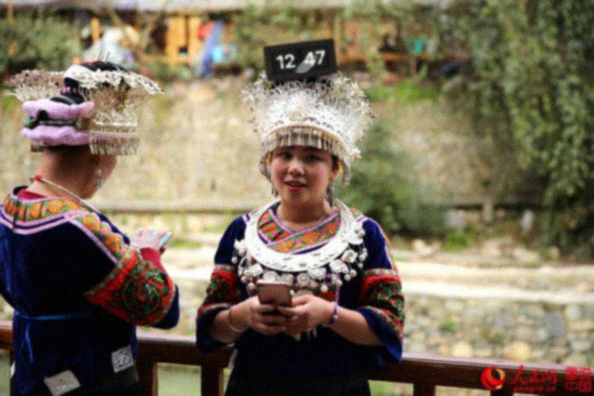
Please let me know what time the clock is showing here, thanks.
12:47
